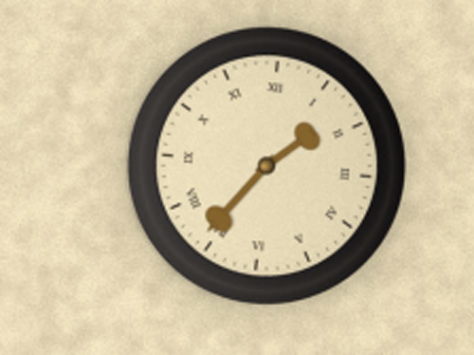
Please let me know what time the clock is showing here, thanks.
1:36
